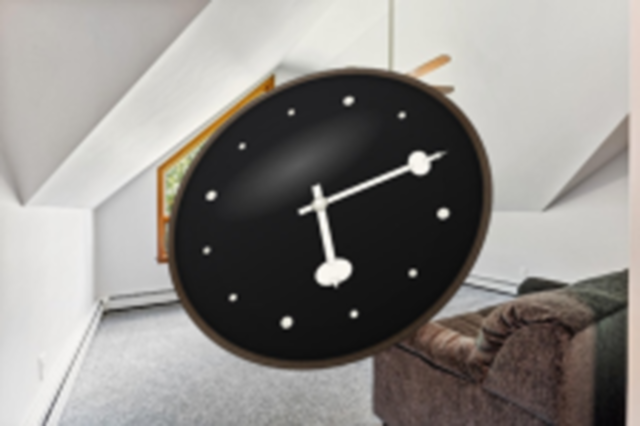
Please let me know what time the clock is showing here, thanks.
5:10
